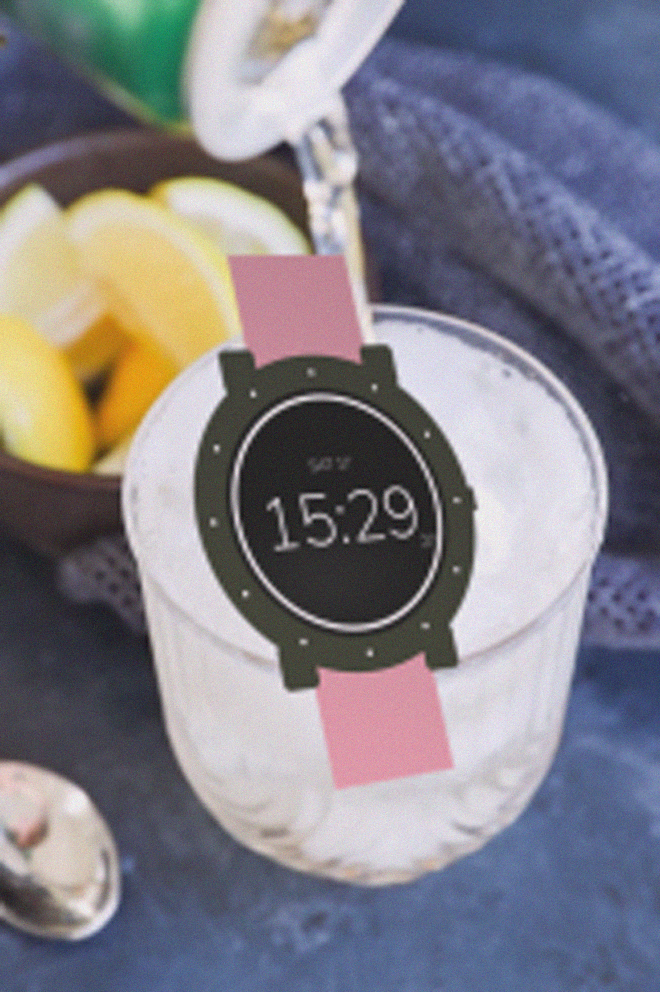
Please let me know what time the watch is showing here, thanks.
15:29
